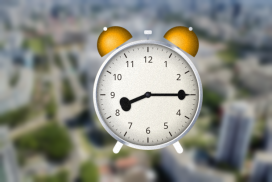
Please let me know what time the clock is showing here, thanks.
8:15
